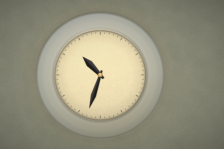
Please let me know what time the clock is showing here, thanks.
10:33
